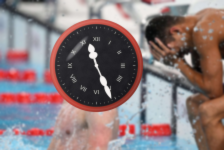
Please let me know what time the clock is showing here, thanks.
11:26
